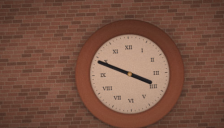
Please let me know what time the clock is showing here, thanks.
3:49
